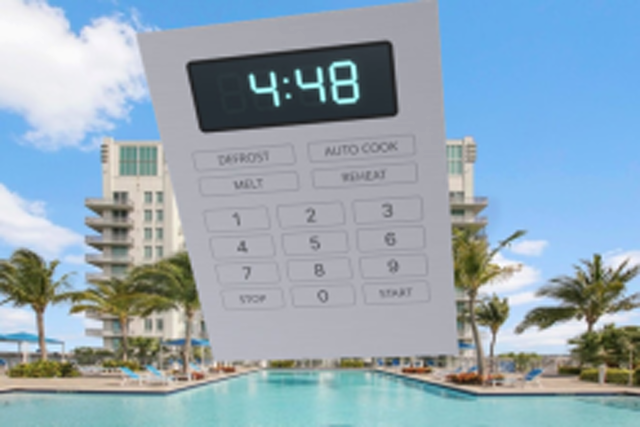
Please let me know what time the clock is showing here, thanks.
4:48
